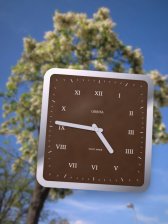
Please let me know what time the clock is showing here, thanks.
4:46
